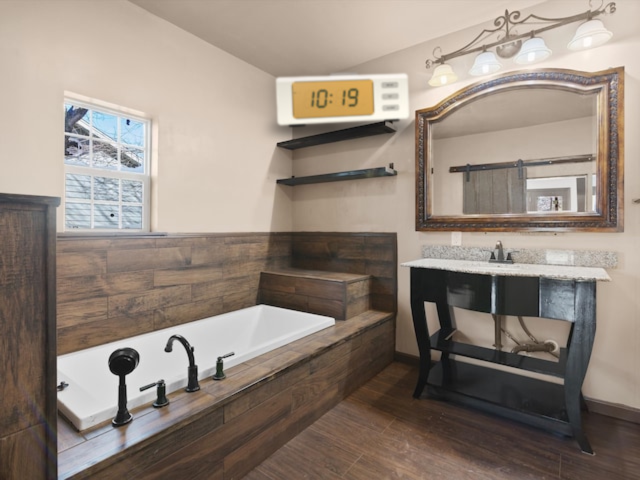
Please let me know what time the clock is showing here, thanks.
10:19
